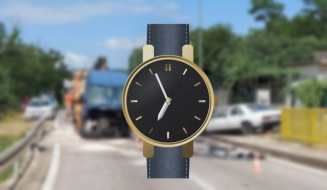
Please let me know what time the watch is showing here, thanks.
6:56
